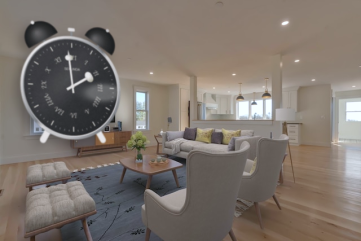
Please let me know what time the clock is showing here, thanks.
1:59
